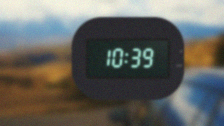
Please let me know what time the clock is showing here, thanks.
10:39
